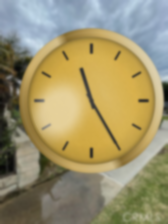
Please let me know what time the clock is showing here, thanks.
11:25
